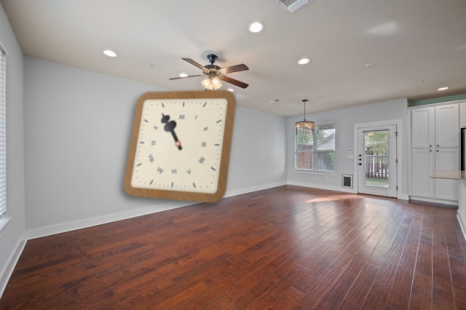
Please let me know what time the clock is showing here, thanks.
10:54
